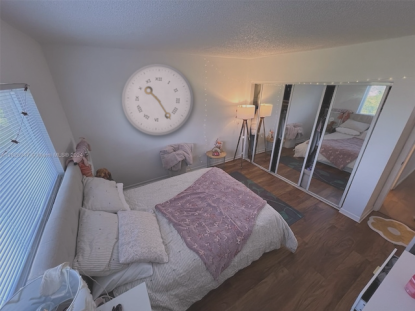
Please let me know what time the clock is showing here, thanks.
10:24
